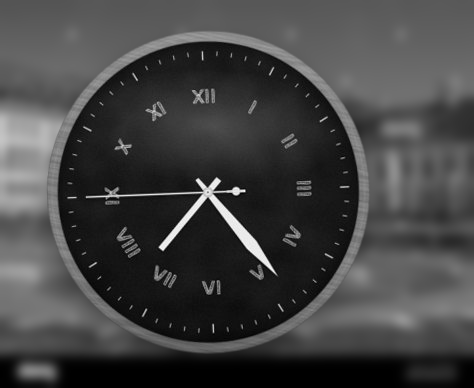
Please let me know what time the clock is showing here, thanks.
7:23:45
